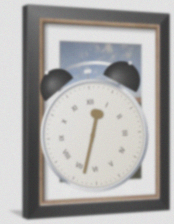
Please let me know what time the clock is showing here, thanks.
12:33
